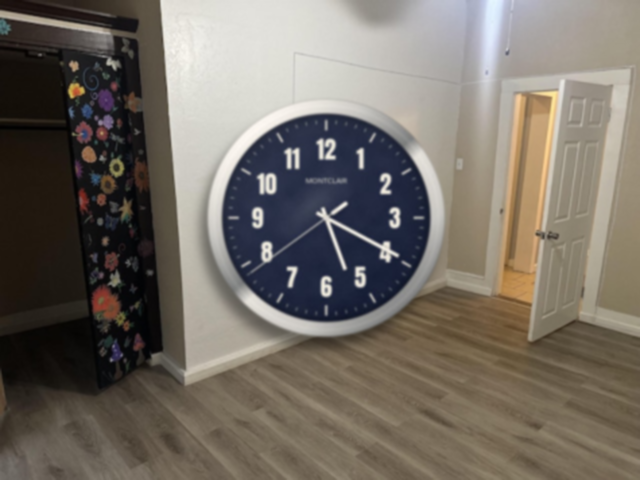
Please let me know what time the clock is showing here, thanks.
5:19:39
